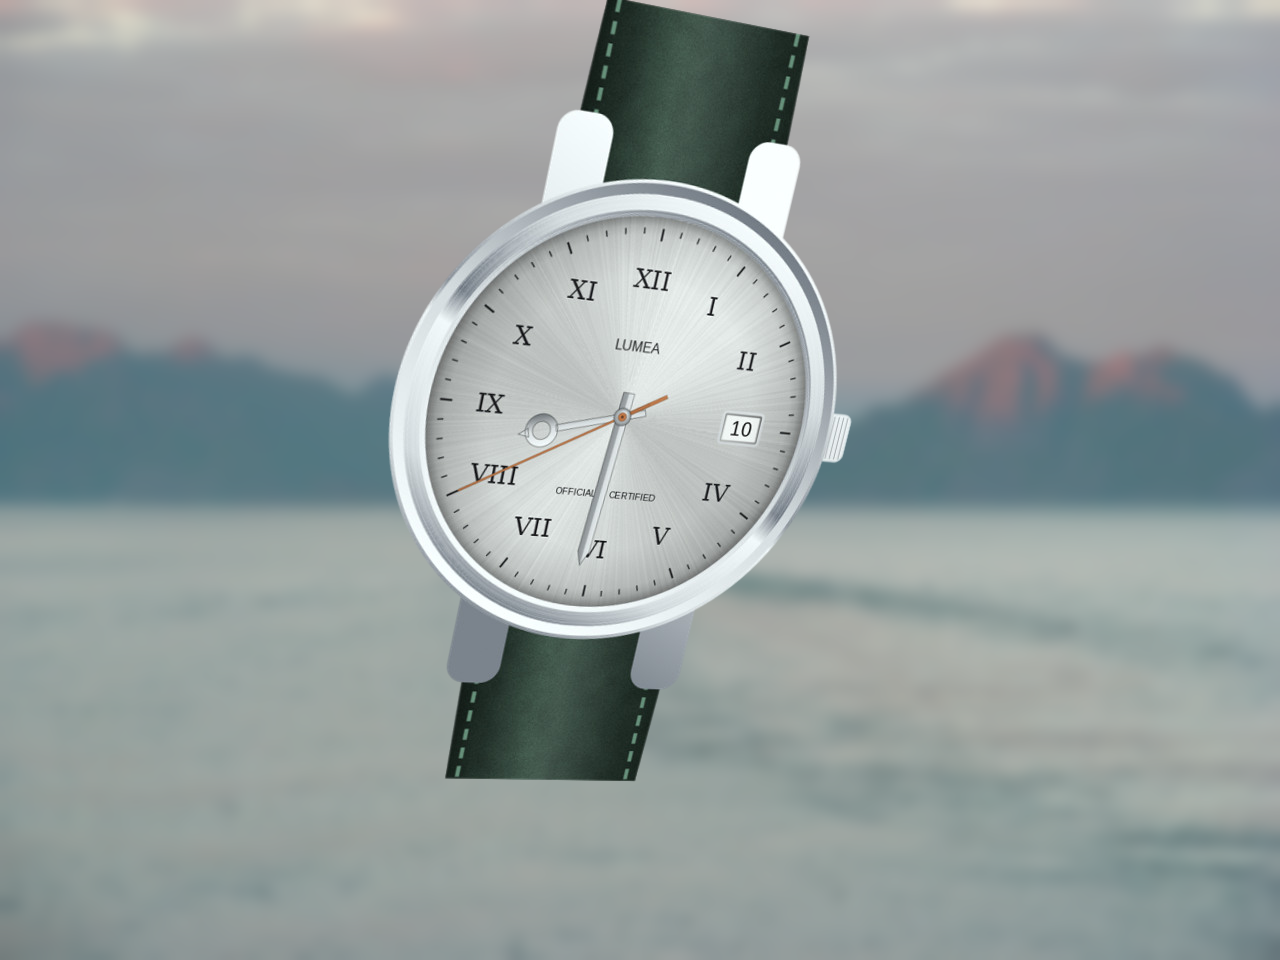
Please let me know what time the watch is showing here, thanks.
8:30:40
